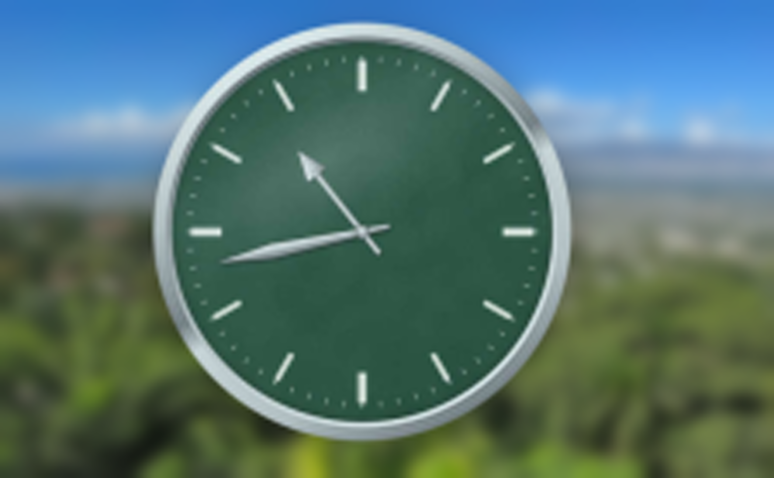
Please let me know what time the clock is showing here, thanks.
10:43
